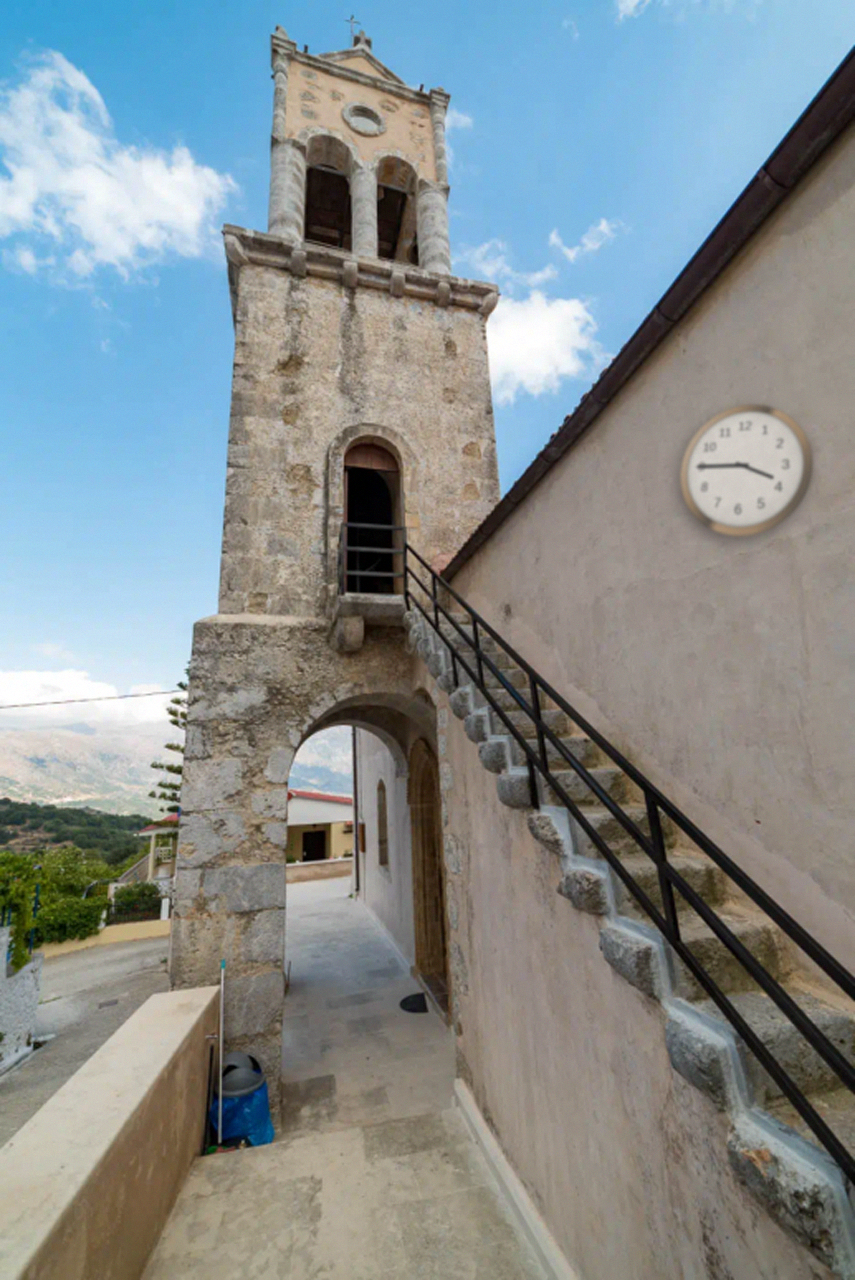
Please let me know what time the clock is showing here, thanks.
3:45
